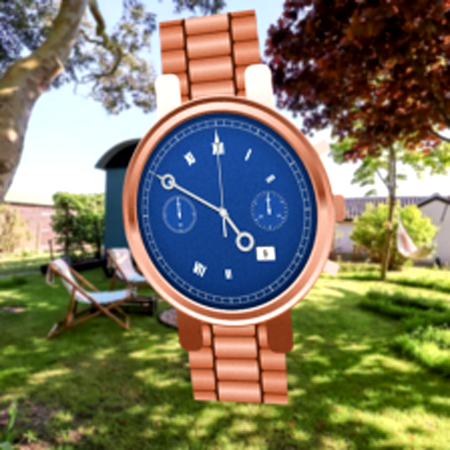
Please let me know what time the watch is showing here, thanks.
4:50
